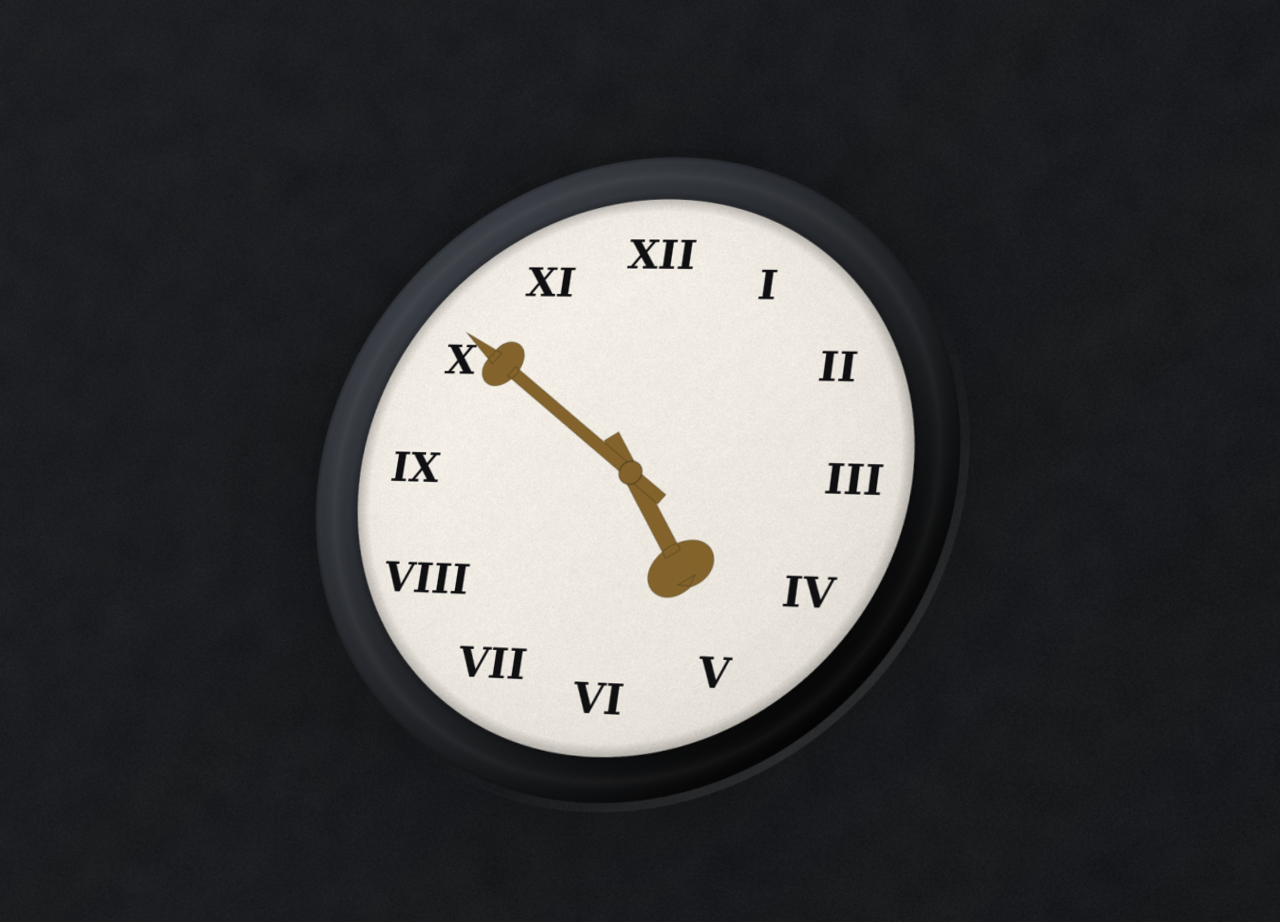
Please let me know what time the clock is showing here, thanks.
4:51
